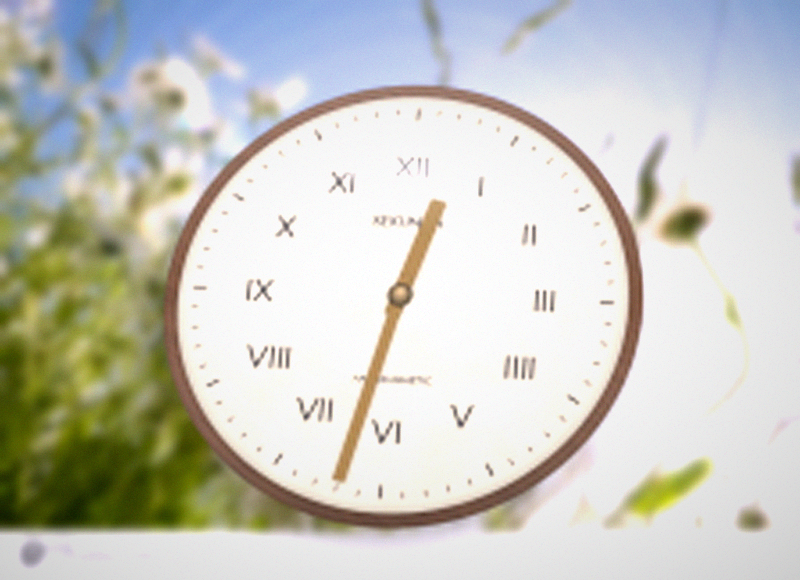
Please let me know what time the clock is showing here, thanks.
12:32
